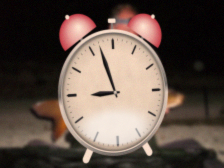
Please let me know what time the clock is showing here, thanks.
8:57
